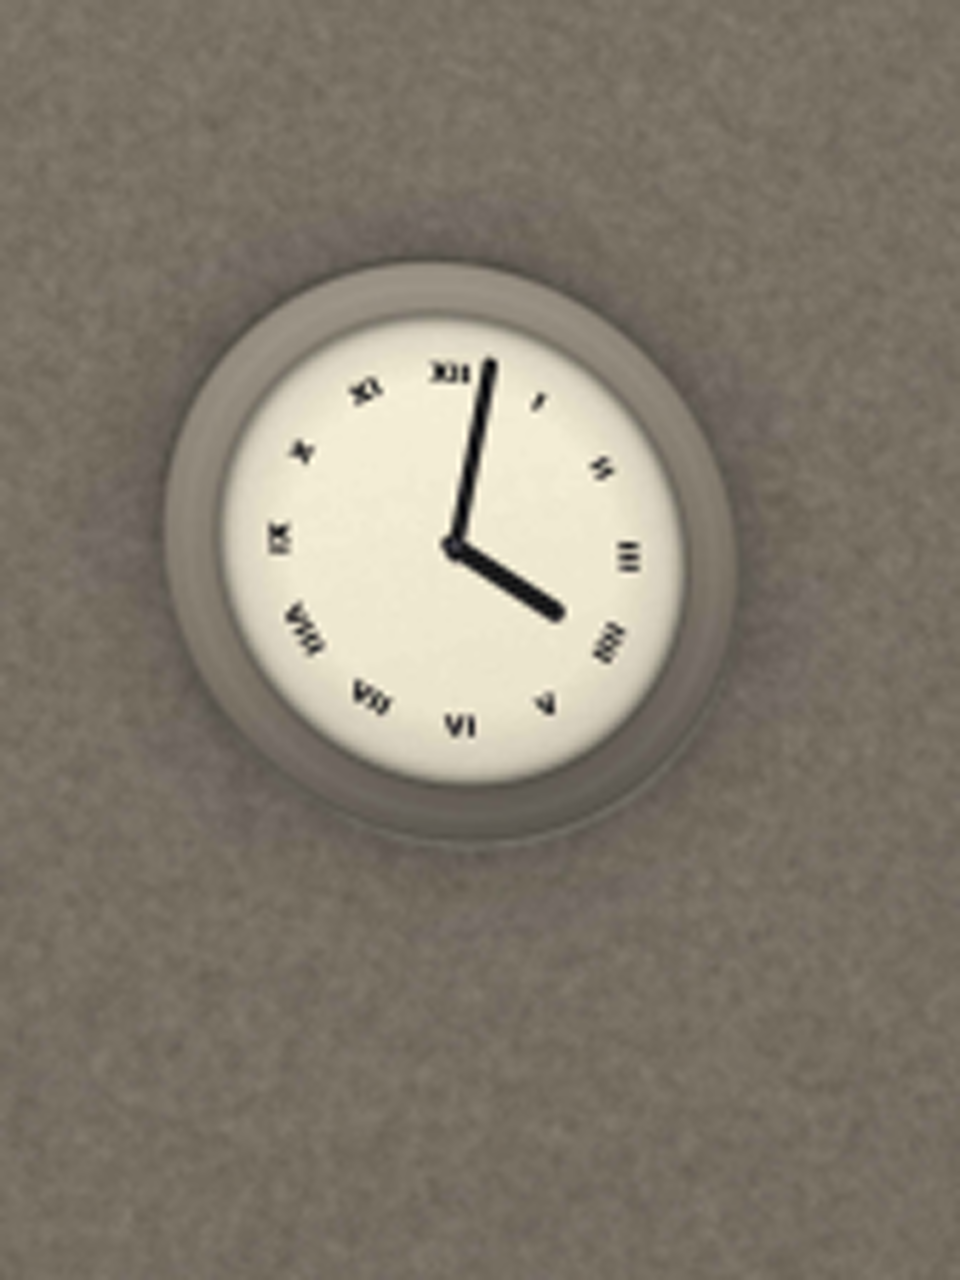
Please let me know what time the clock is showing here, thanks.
4:02
